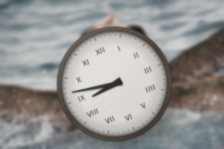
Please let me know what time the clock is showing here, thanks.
8:47
